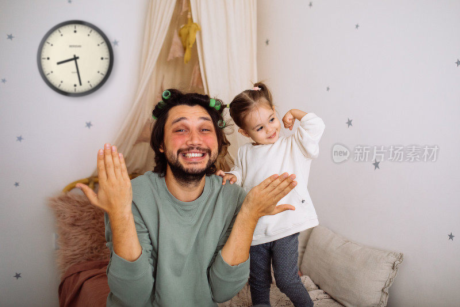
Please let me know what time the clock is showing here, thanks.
8:28
